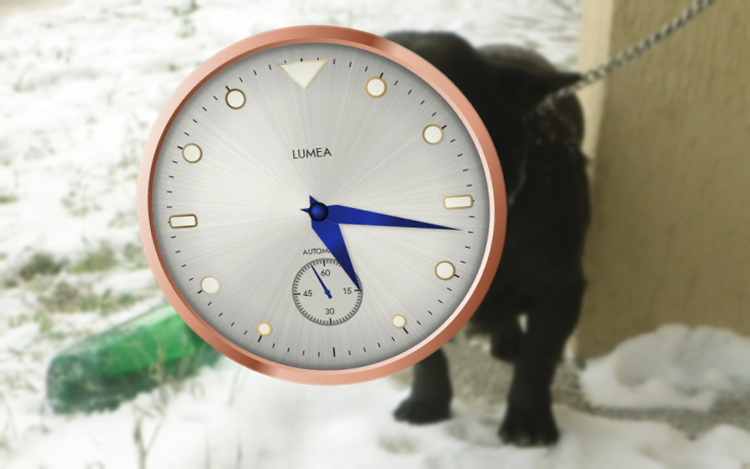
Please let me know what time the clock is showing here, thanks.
5:16:56
